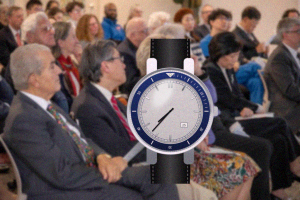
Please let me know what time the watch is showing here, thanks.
7:37
